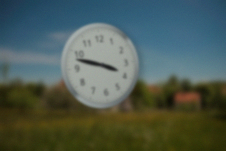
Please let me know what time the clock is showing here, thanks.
3:48
